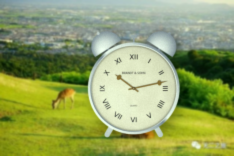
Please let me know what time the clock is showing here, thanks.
10:13
